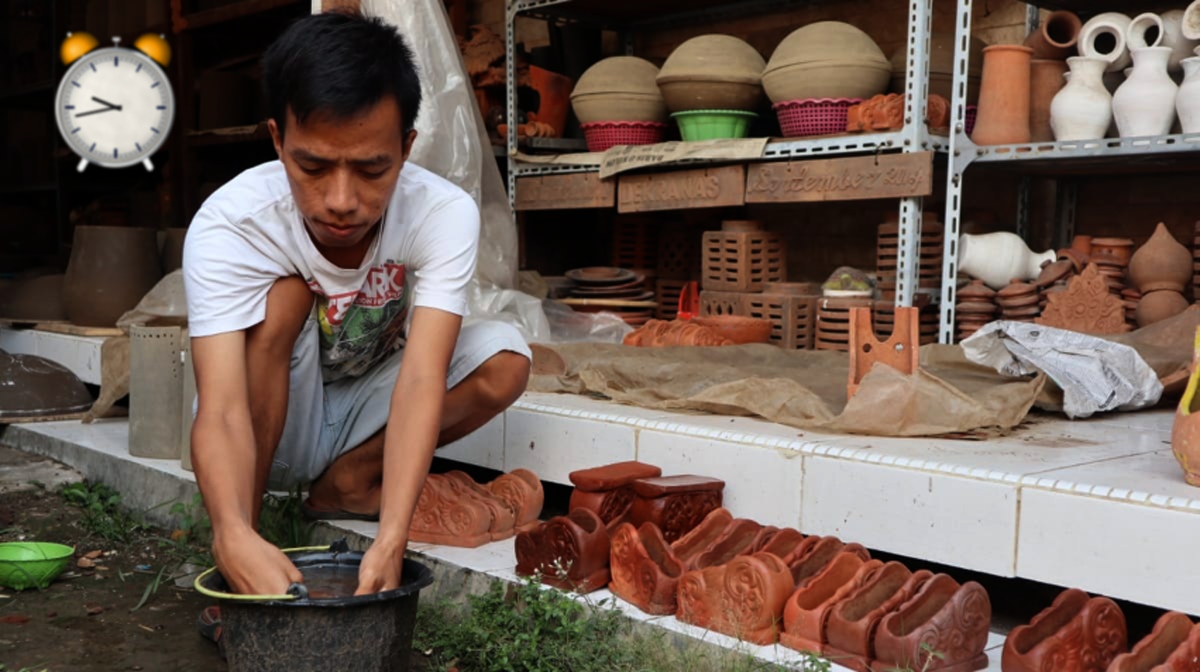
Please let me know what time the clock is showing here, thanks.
9:43
